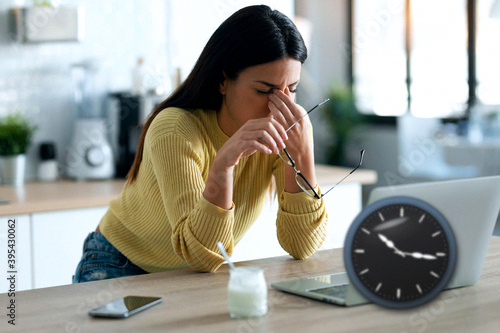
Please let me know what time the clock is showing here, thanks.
10:16
